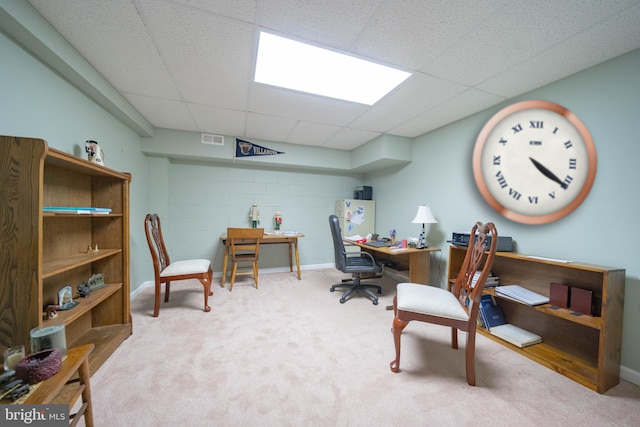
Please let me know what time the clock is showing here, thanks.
4:21
